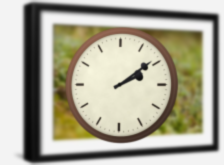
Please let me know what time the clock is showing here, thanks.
2:09
